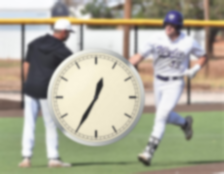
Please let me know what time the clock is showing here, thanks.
12:35
